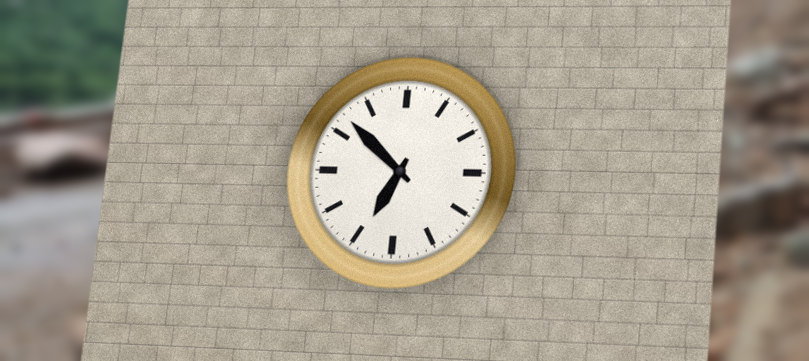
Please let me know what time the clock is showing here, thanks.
6:52
